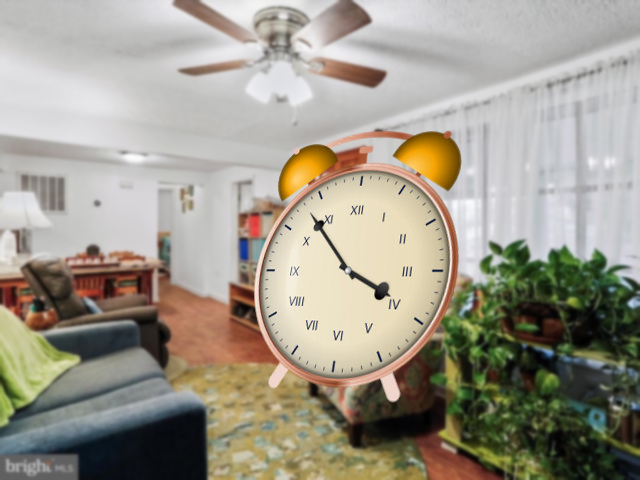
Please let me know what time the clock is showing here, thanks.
3:53
